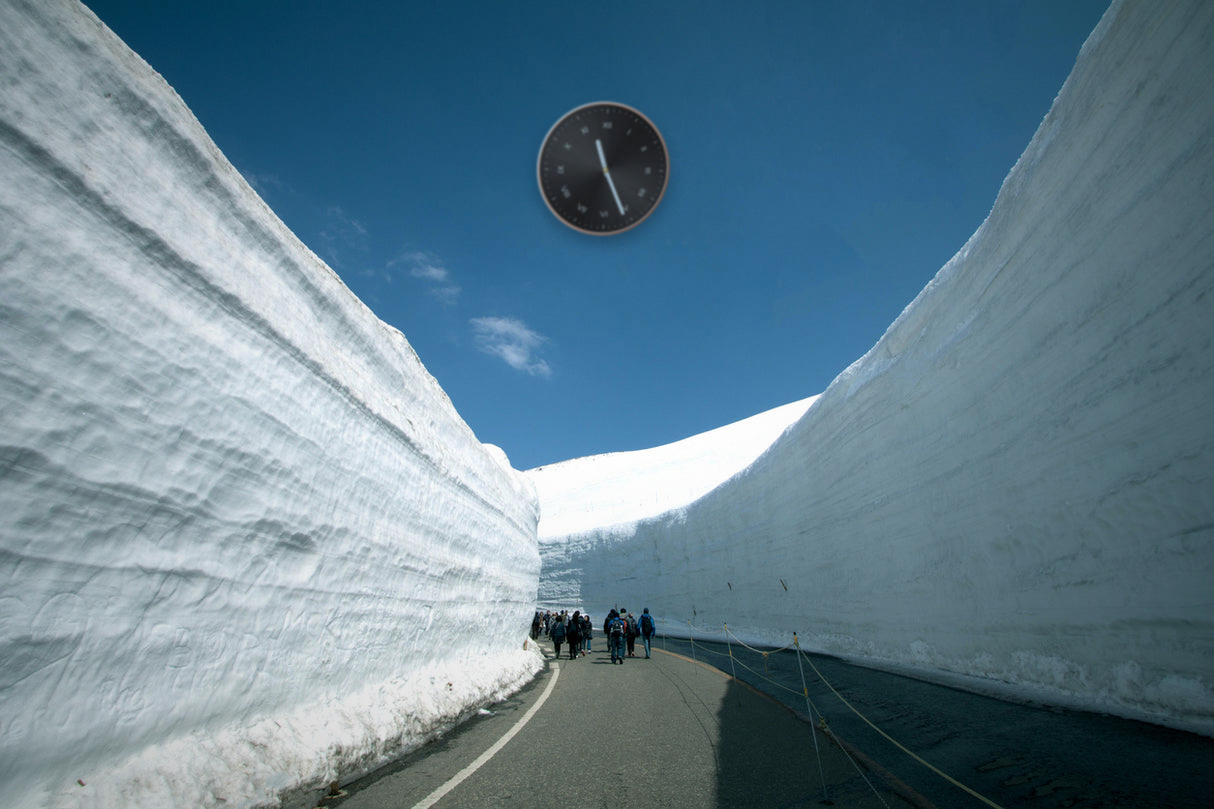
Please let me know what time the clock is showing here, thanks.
11:26
